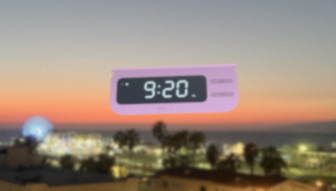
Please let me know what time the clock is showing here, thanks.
9:20
